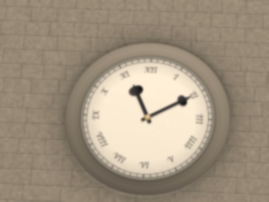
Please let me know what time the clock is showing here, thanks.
11:10
